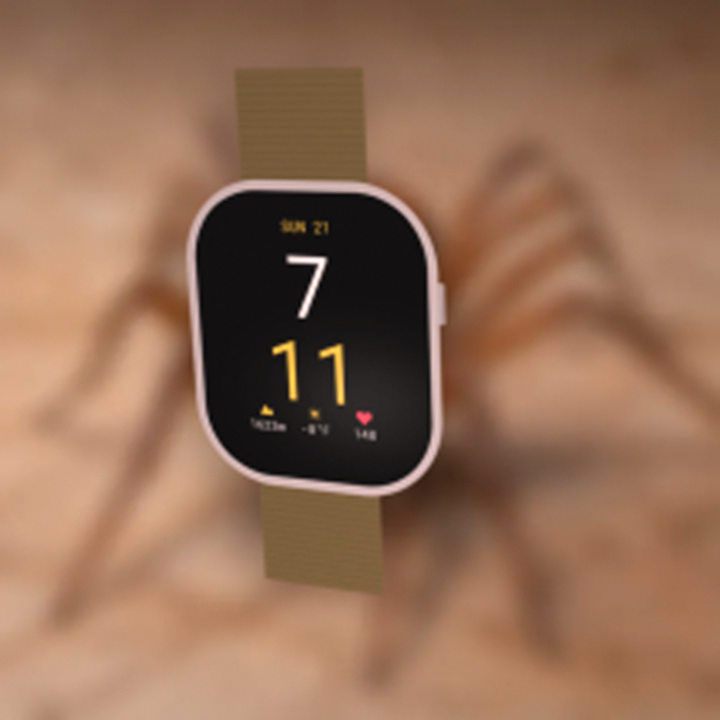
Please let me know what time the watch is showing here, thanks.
7:11
